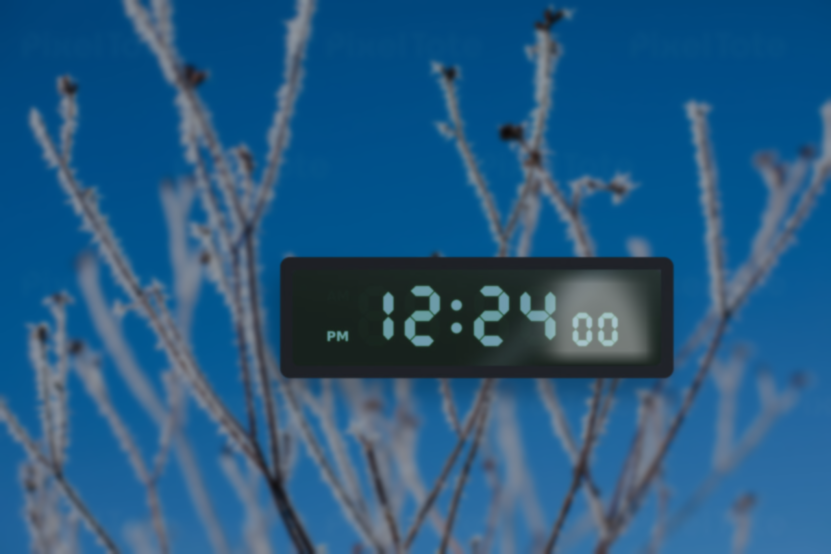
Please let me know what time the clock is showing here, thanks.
12:24:00
